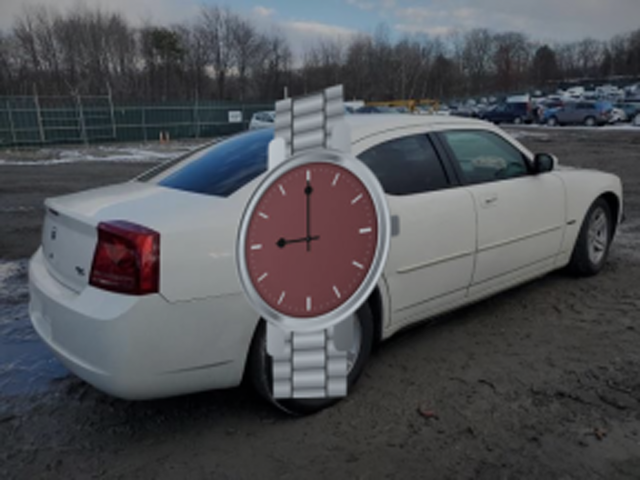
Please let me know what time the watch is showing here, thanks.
9:00
